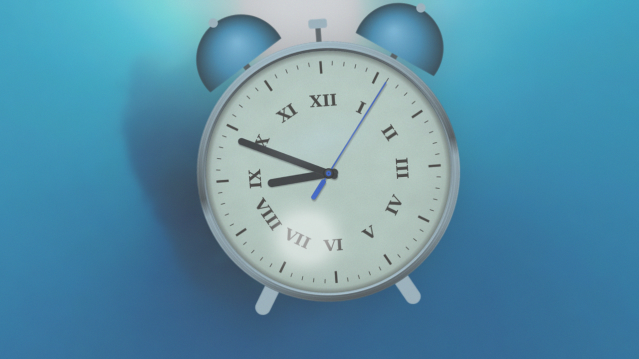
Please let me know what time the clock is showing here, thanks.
8:49:06
